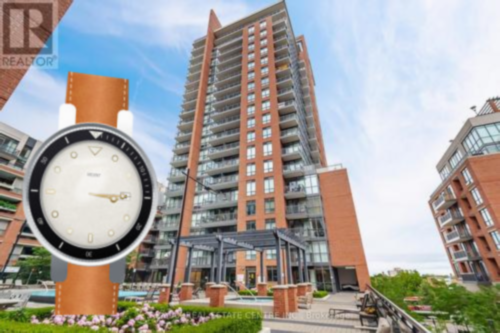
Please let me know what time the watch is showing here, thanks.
3:15
